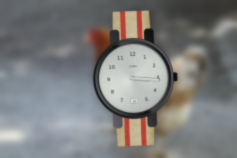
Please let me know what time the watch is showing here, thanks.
3:16
